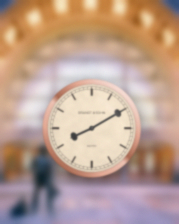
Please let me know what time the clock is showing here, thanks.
8:10
